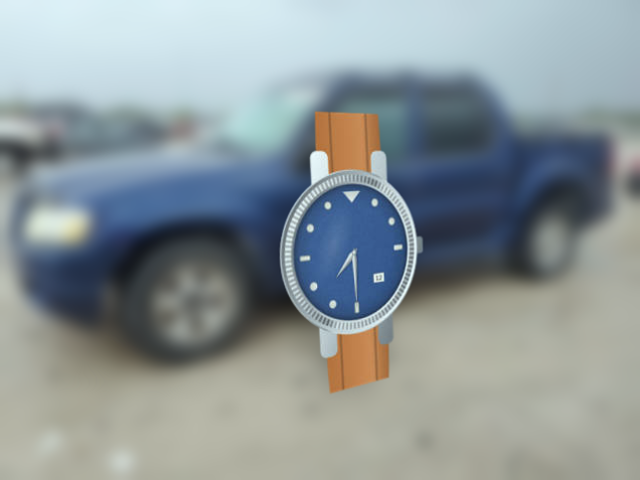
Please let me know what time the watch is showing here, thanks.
7:30
